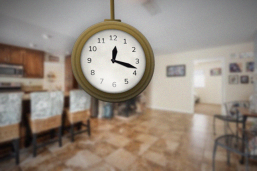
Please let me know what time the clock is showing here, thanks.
12:18
